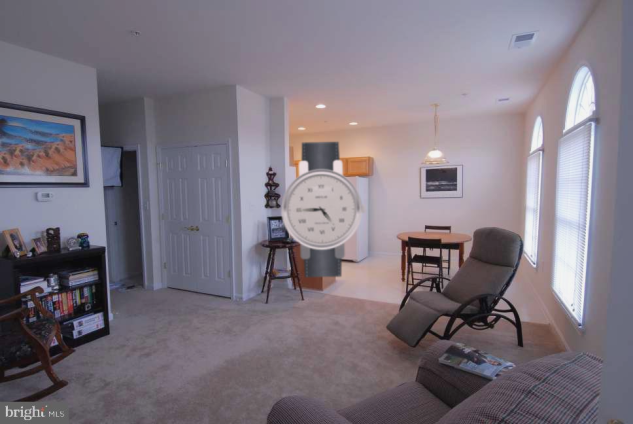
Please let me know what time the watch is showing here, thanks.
4:45
